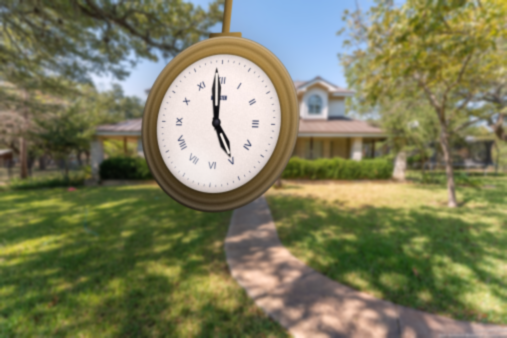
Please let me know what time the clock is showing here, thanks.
4:59
